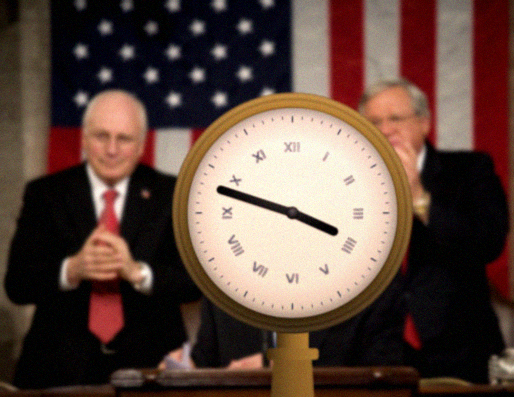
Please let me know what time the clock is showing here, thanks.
3:48
